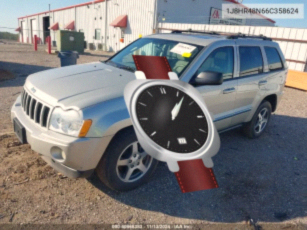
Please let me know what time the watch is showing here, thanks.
1:07
